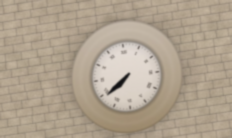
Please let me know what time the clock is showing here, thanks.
7:39
